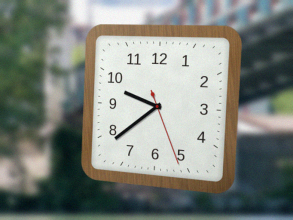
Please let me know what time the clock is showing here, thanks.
9:38:26
